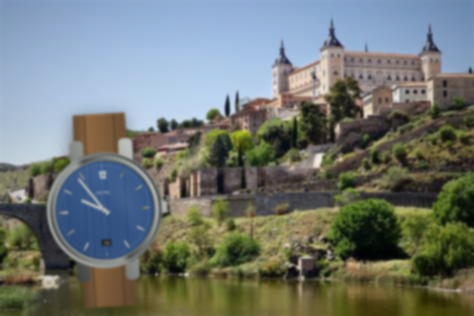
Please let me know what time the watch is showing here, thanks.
9:54
